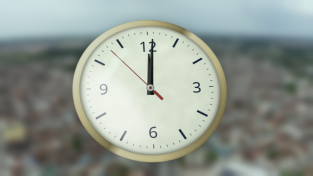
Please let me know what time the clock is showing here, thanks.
12:00:53
